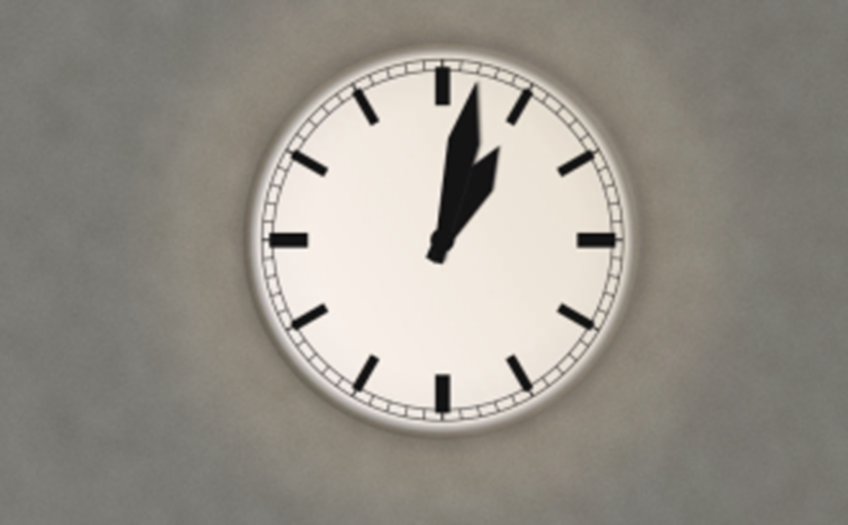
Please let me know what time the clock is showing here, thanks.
1:02
